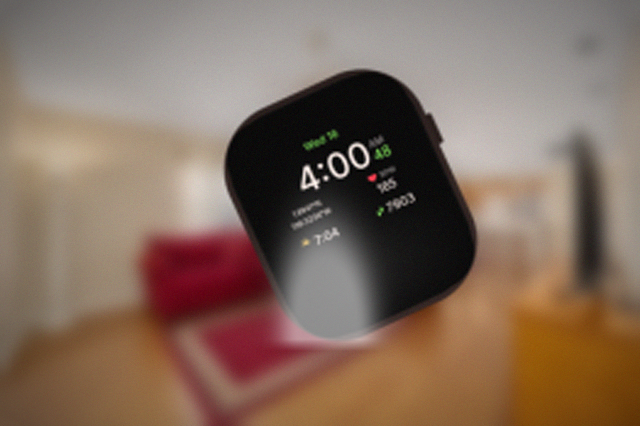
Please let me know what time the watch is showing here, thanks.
4:00
